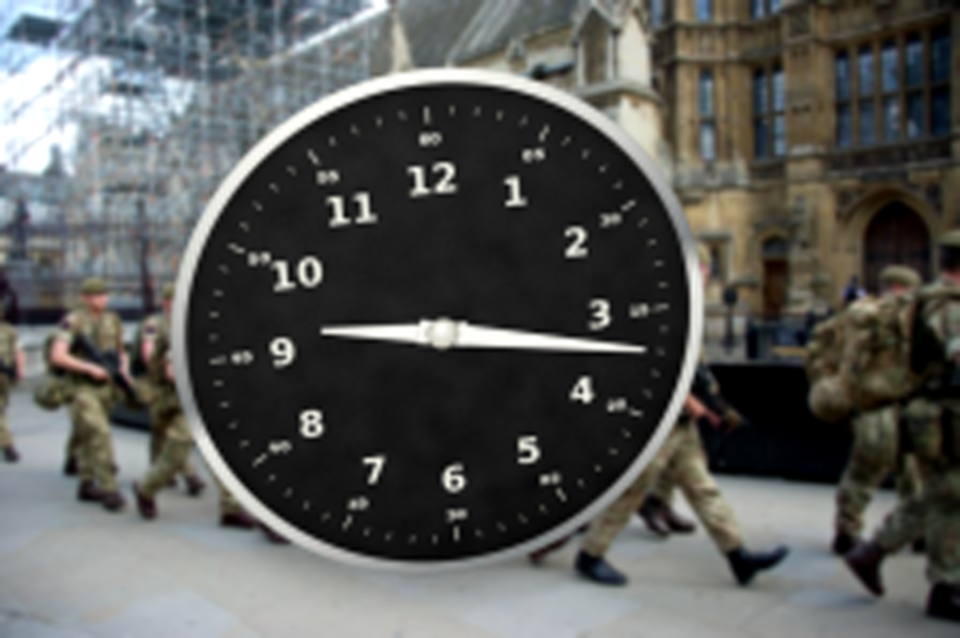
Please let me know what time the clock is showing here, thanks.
9:17
